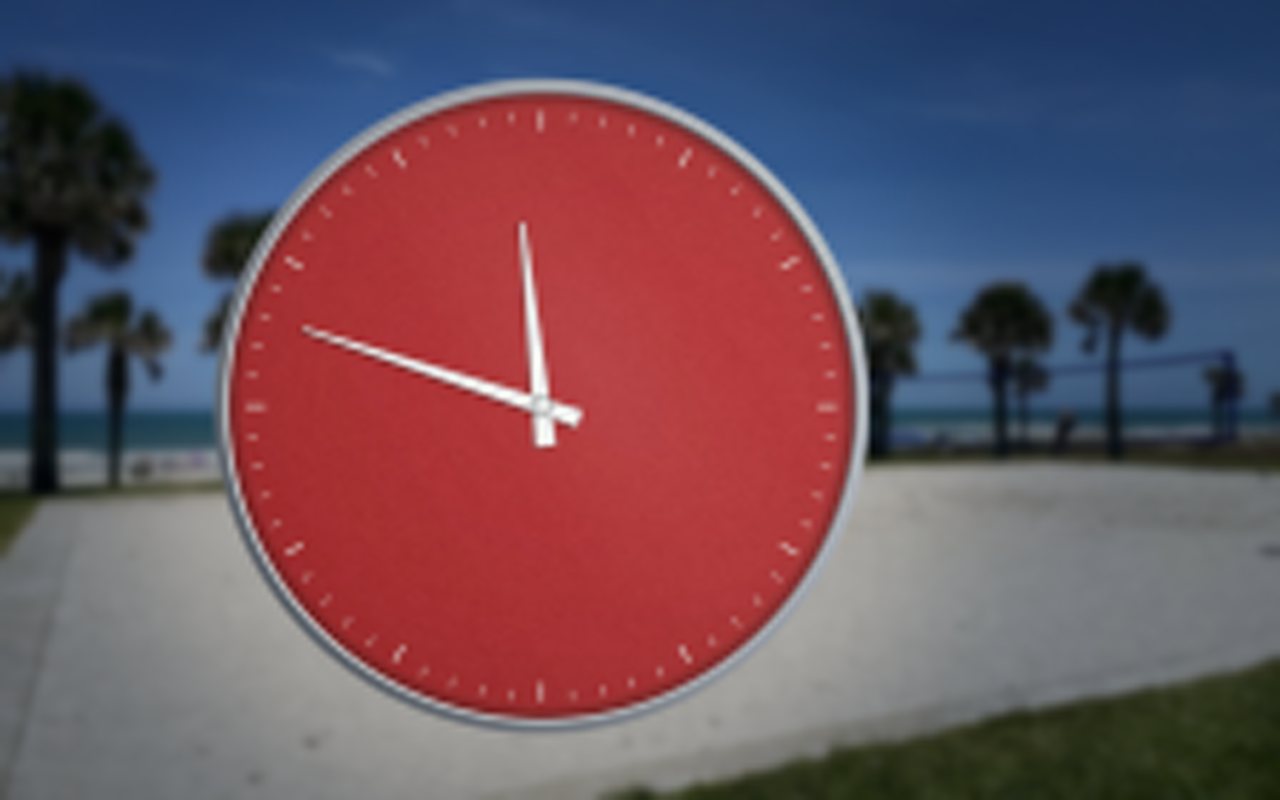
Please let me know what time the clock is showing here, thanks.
11:48
